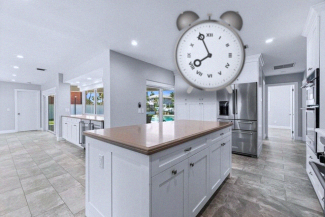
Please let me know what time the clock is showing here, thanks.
7:56
